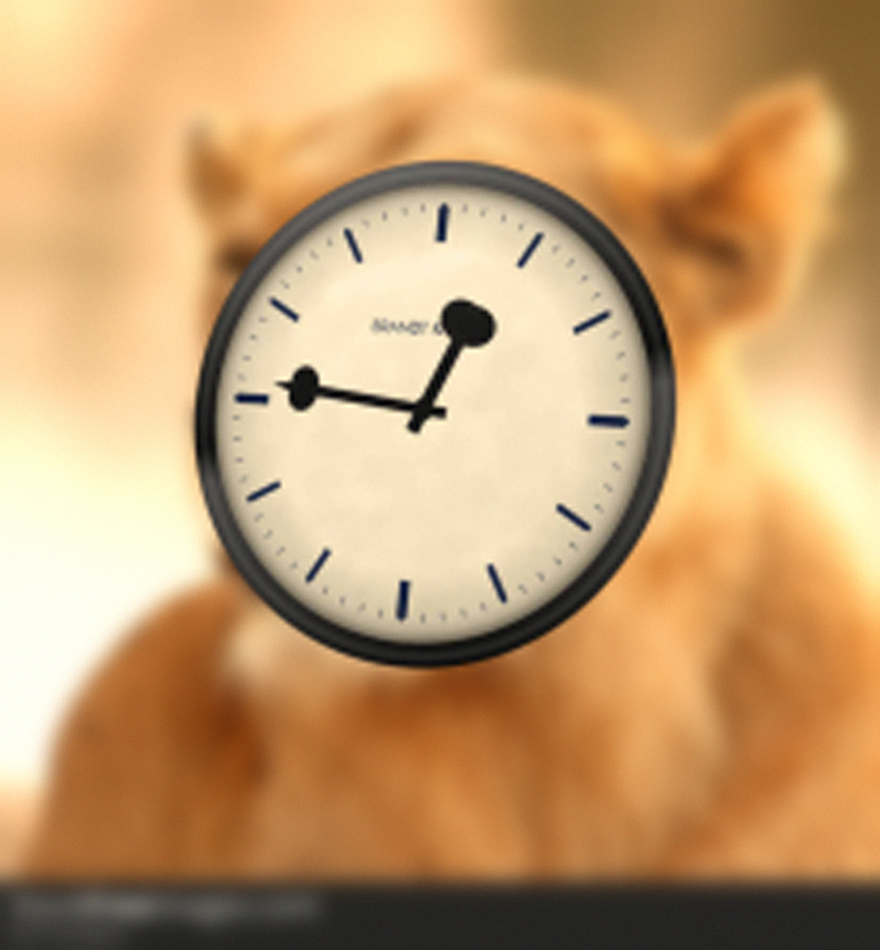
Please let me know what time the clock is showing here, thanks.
12:46
